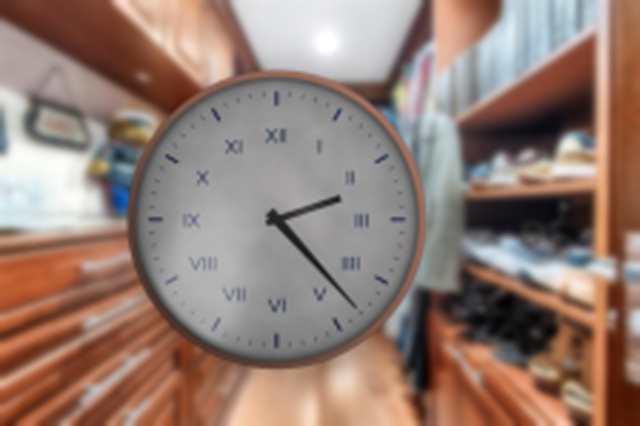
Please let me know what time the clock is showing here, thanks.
2:23
